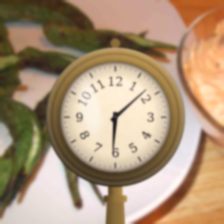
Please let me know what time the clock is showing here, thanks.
6:08
